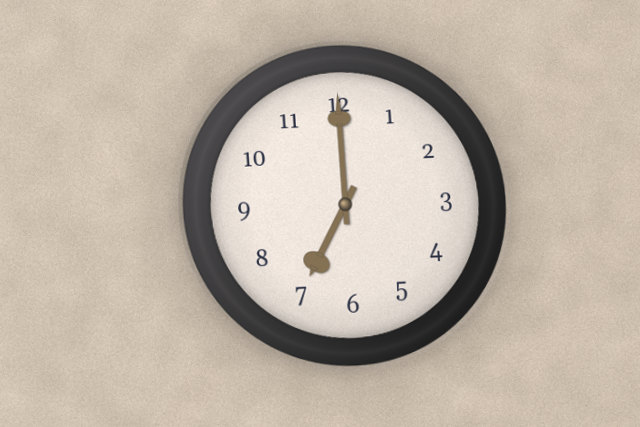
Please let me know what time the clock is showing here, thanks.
7:00
